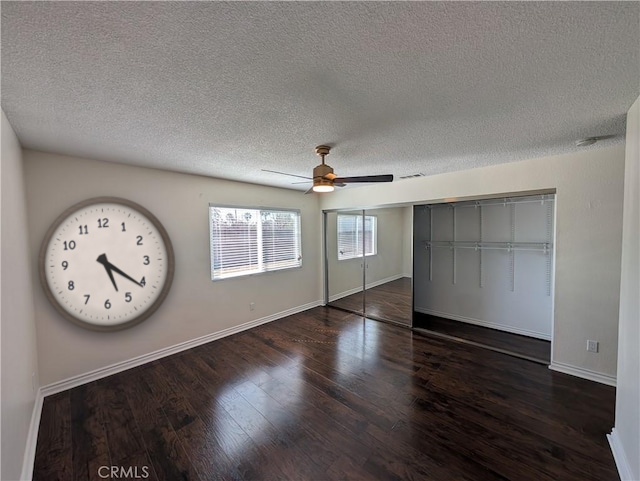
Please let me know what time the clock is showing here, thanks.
5:21
